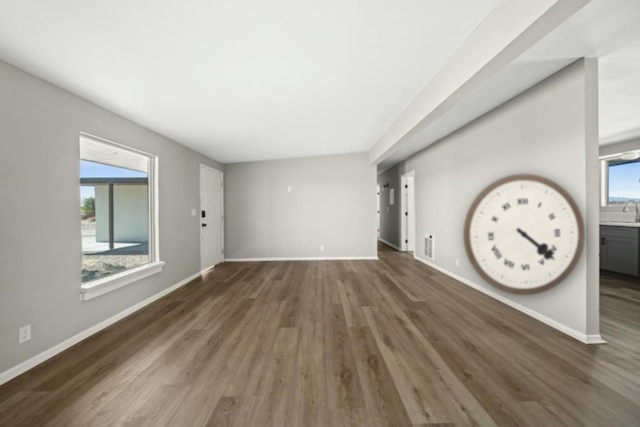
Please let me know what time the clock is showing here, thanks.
4:22
